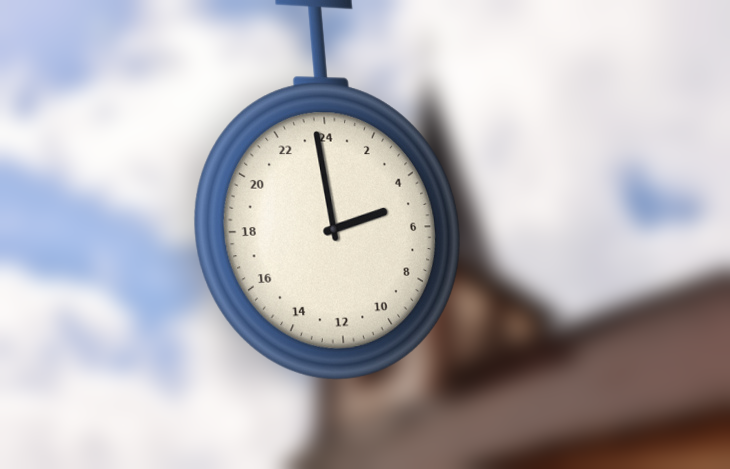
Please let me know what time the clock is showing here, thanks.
4:59
